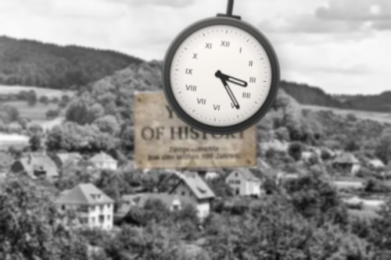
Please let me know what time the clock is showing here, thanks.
3:24
